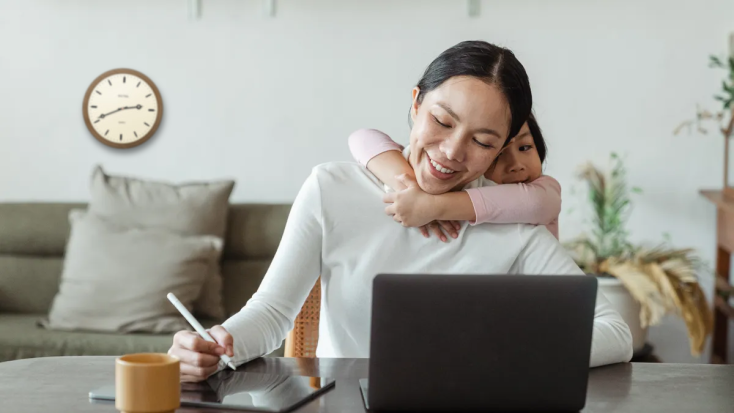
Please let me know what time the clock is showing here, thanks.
2:41
